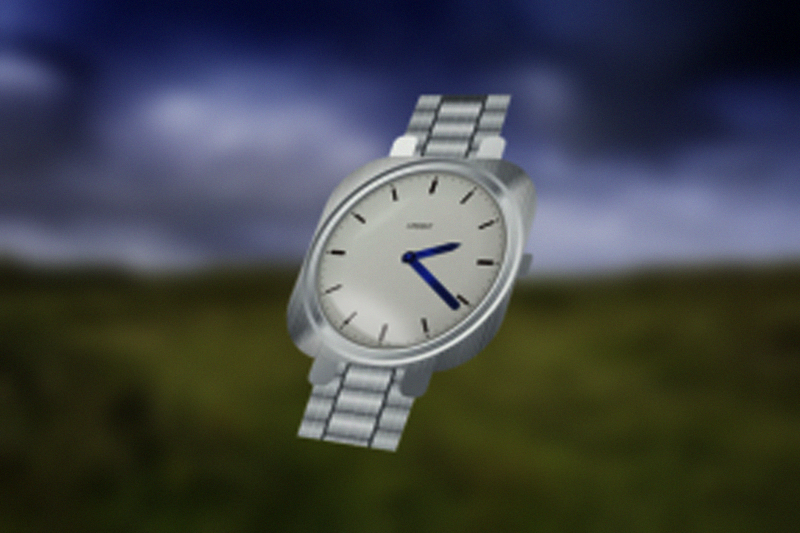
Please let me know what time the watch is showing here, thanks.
2:21
